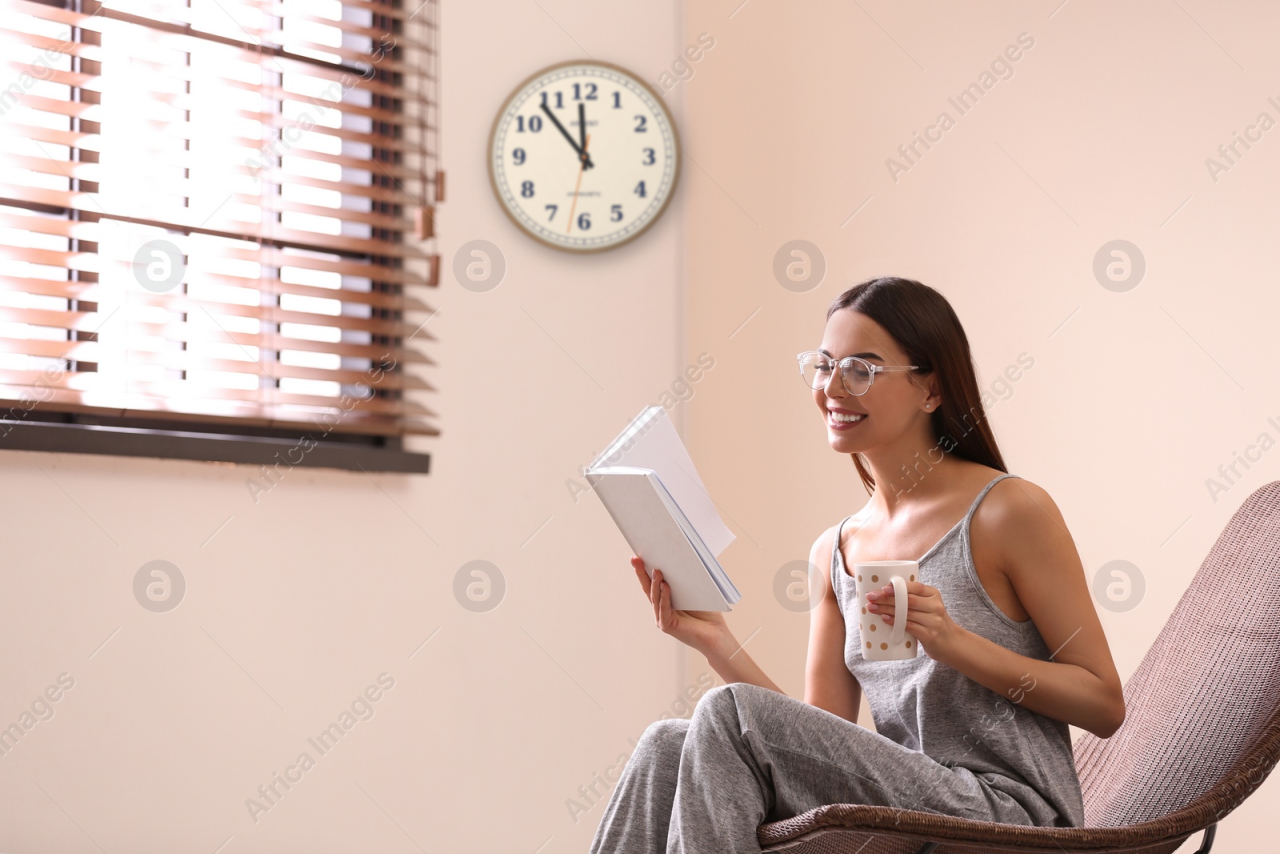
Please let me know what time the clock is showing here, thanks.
11:53:32
